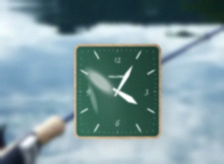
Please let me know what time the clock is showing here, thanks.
4:05
